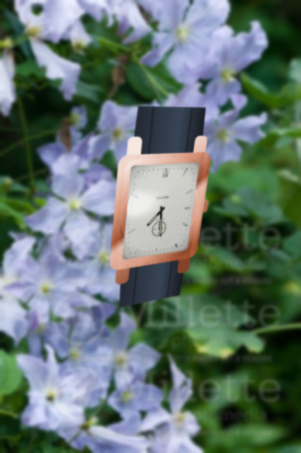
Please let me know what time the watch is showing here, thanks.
7:29
